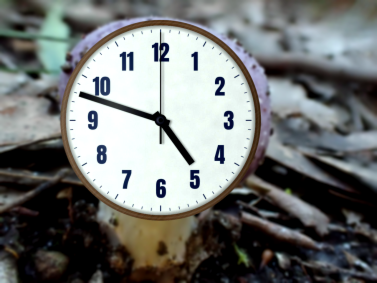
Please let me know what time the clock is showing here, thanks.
4:48:00
